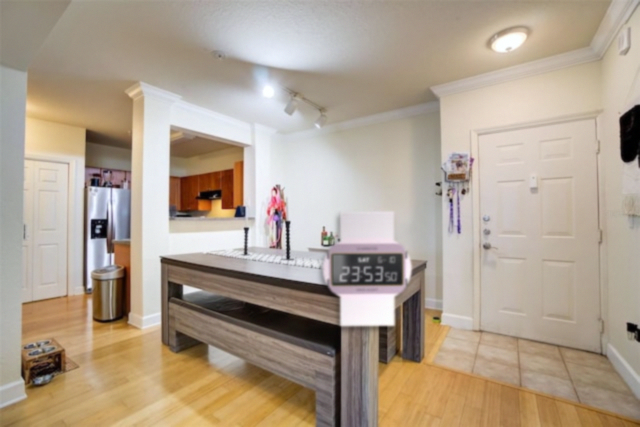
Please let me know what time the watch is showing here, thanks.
23:53
